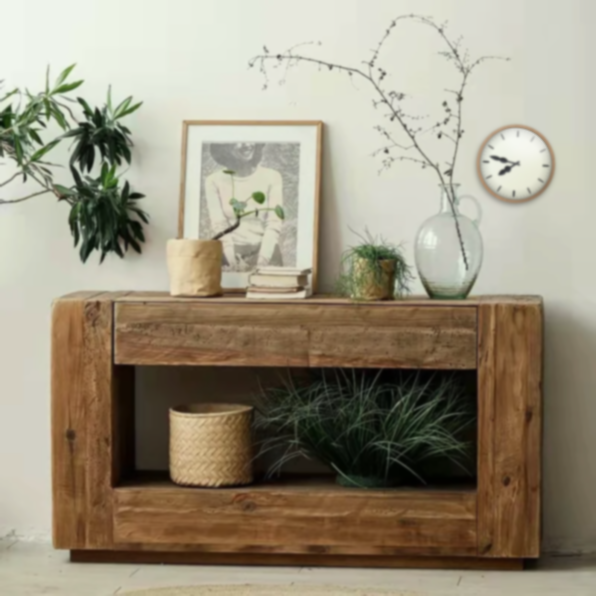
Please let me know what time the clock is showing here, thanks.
7:47
